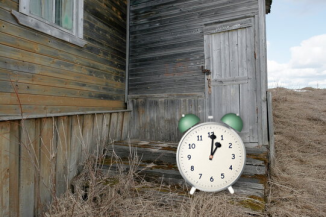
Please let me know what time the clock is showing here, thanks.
1:01
